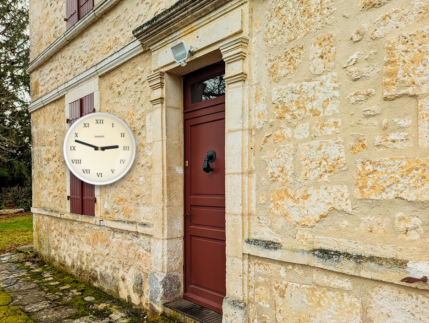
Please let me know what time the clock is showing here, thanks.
2:48
